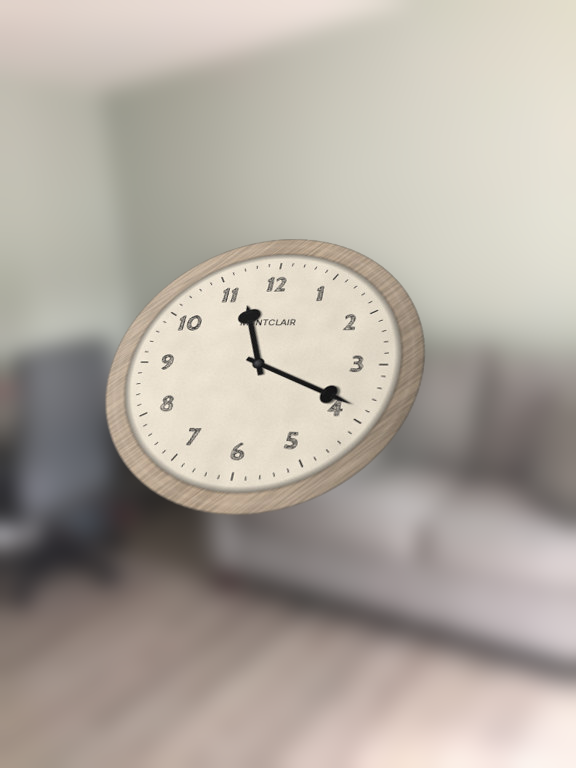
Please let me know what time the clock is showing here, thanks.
11:19
